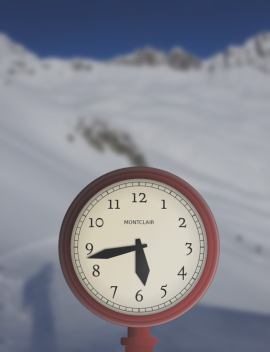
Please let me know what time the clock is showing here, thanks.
5:43
